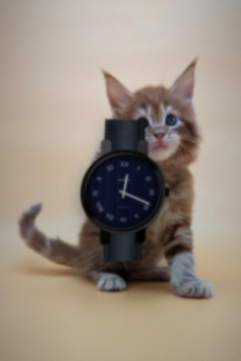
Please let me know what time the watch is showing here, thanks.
12:19
